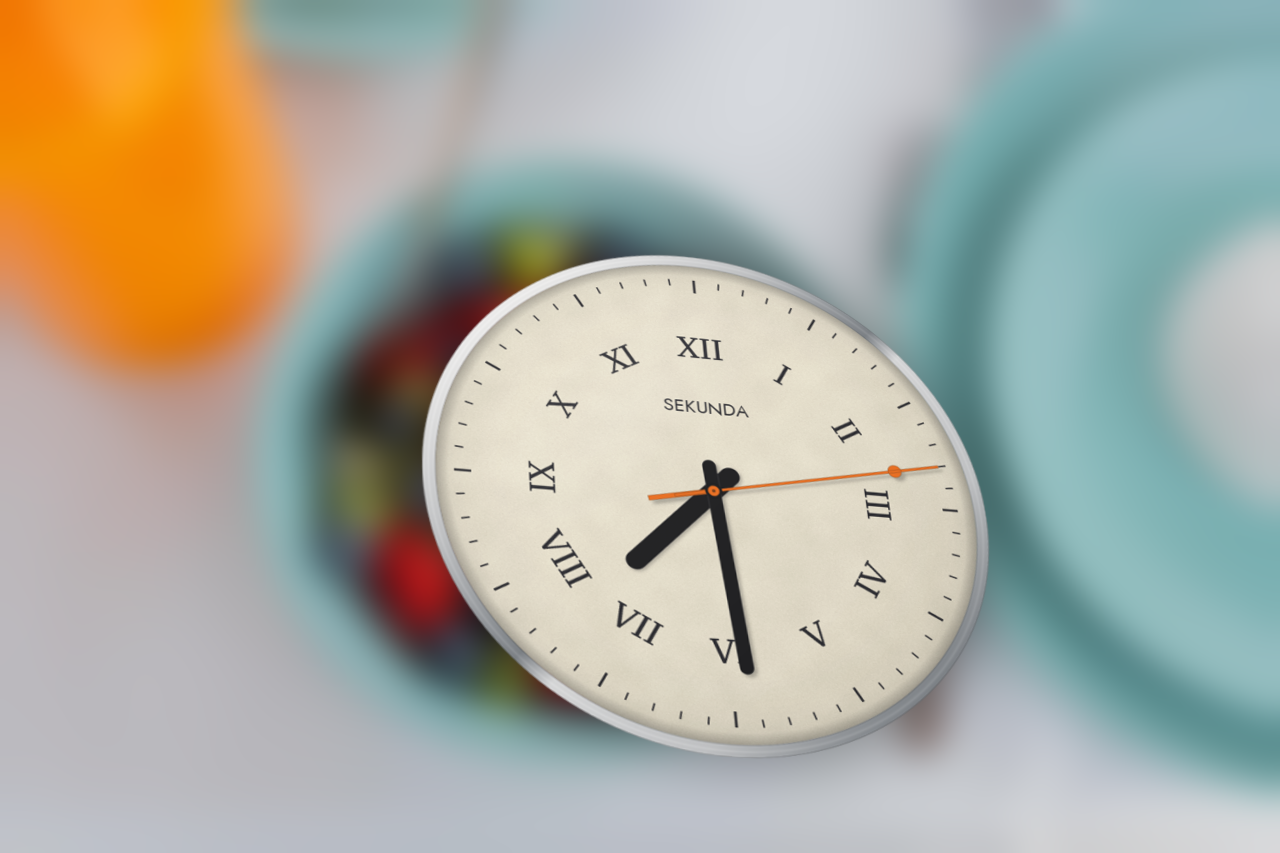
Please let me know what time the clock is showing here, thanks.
7:29:13
